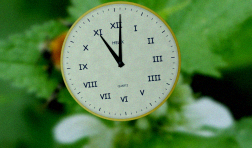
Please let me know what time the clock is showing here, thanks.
11:01
